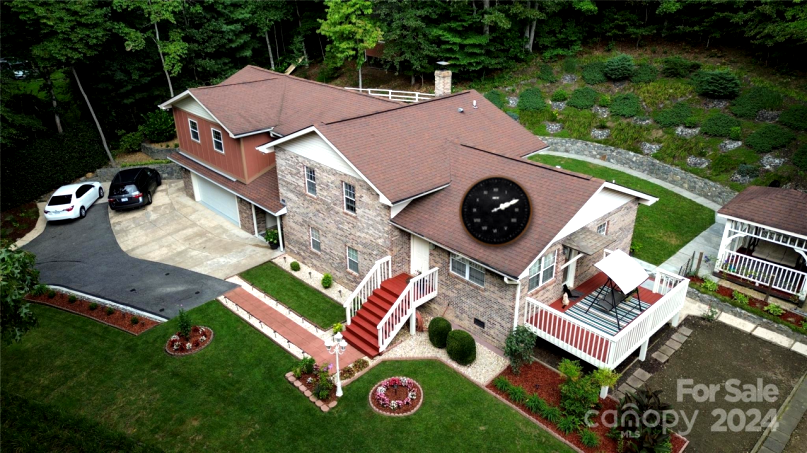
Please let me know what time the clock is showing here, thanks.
2:11
